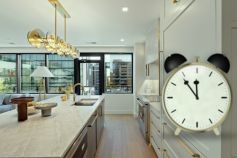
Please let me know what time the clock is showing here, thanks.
11:54
